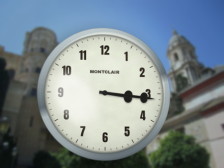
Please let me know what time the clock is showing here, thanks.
3:16
